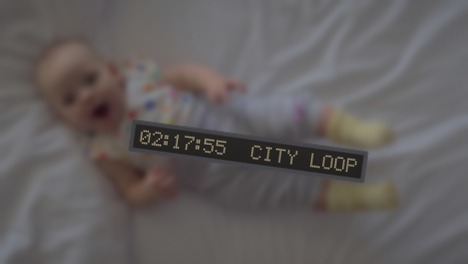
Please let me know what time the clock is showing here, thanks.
2:17:55
